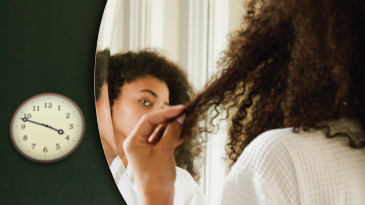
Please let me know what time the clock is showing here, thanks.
3:48
